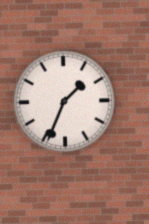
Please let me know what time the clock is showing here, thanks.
1:34
